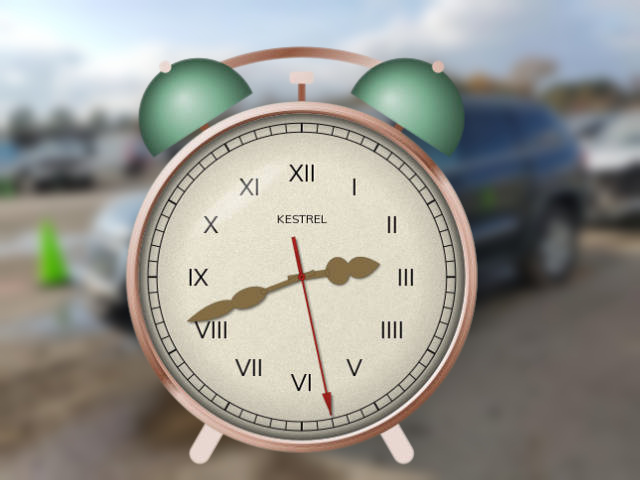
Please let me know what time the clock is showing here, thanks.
2:41:28
